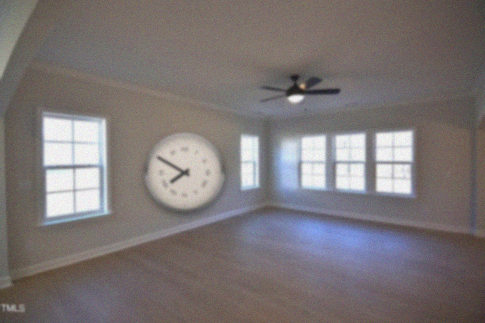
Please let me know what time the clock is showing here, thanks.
7:50
